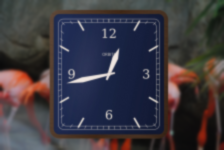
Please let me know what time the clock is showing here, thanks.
12:43
